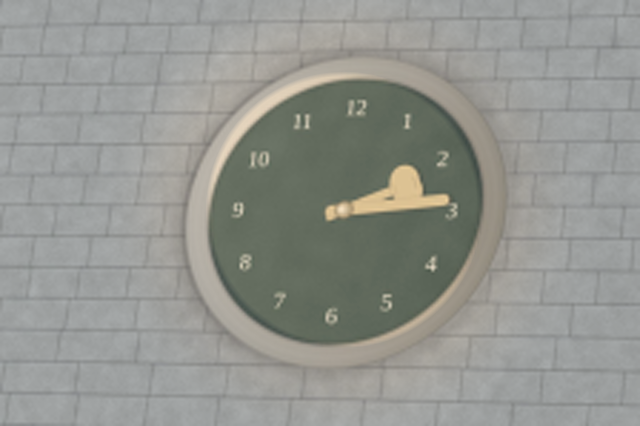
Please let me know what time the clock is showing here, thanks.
2:14
